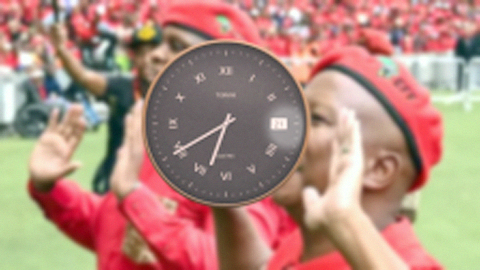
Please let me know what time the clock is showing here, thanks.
6:40
